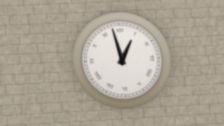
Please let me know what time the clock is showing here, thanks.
12:58
